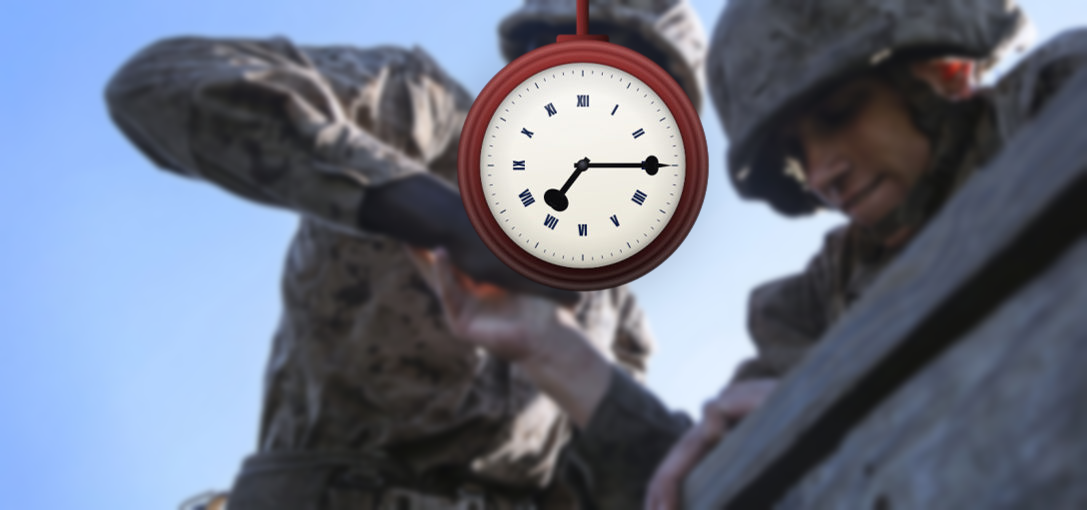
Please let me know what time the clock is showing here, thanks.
7:15
